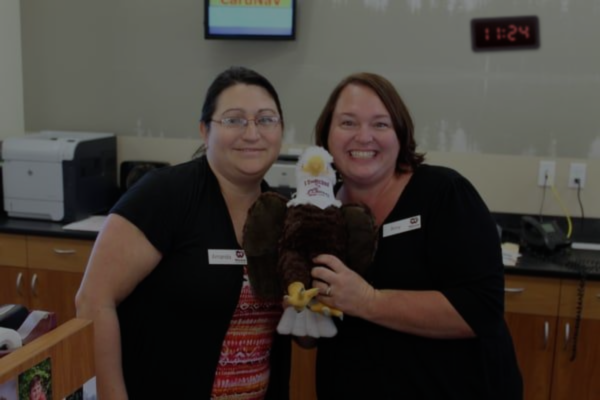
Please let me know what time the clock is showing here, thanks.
11:24
